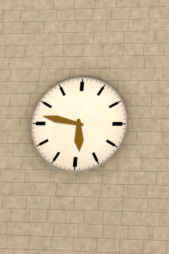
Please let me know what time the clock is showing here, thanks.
5:47
